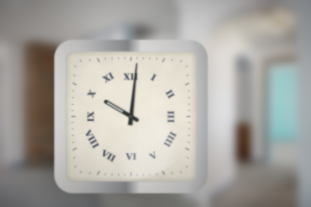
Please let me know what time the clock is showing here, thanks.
10:01
